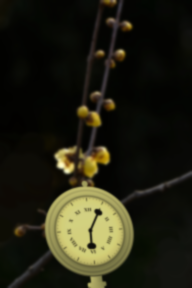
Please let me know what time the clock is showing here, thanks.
6:05
